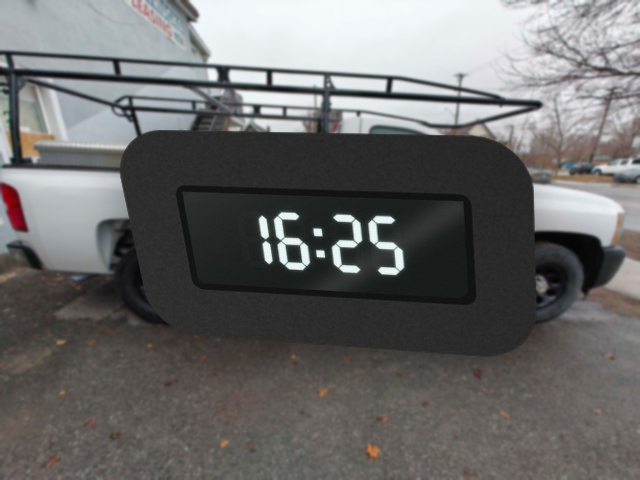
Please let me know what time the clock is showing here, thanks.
16:25
